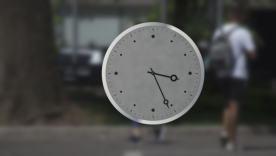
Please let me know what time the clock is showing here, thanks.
3:26
